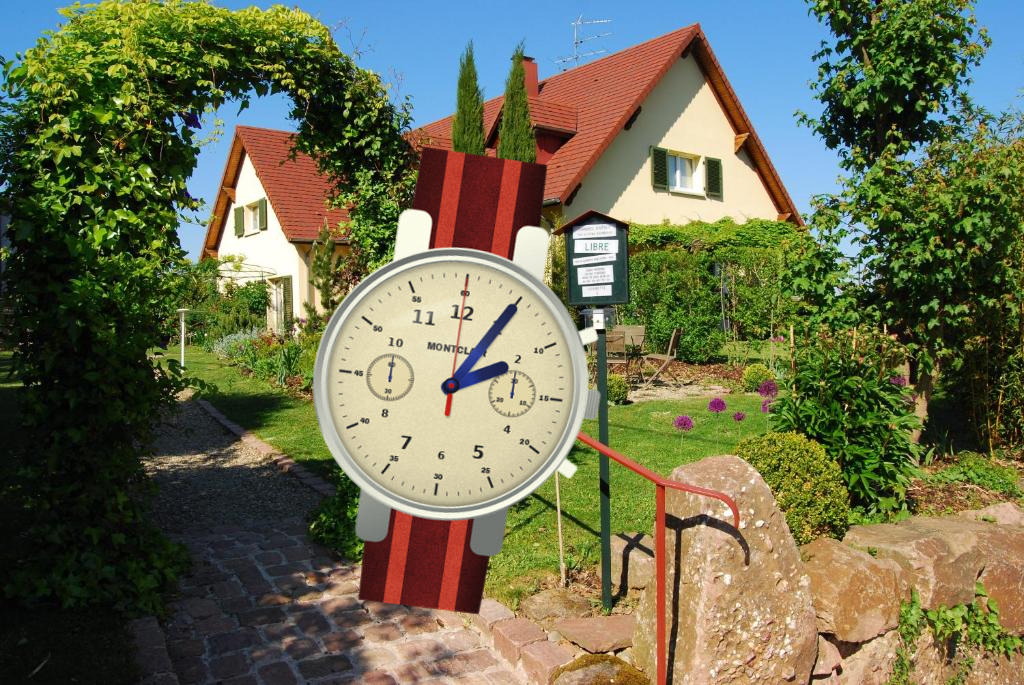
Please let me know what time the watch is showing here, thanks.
2:05
